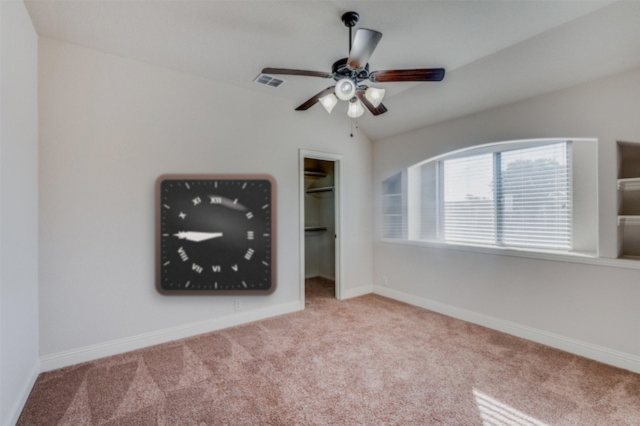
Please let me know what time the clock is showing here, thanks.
8:45
